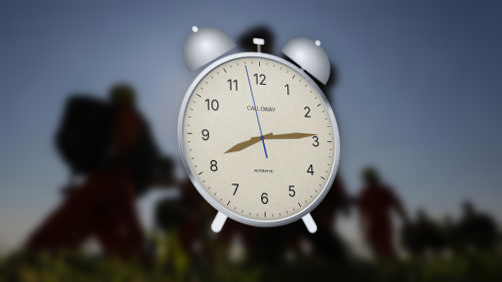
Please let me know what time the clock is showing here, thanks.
8:13:58
